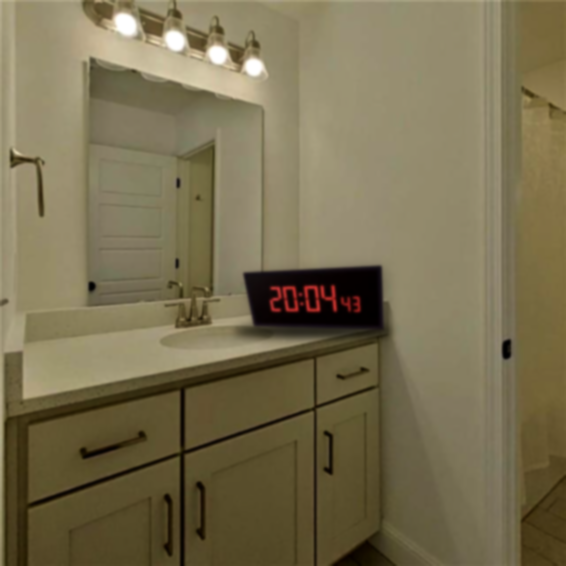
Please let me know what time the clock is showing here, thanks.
20:04:43
